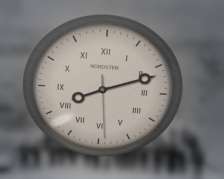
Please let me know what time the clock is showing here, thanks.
8:11:29
